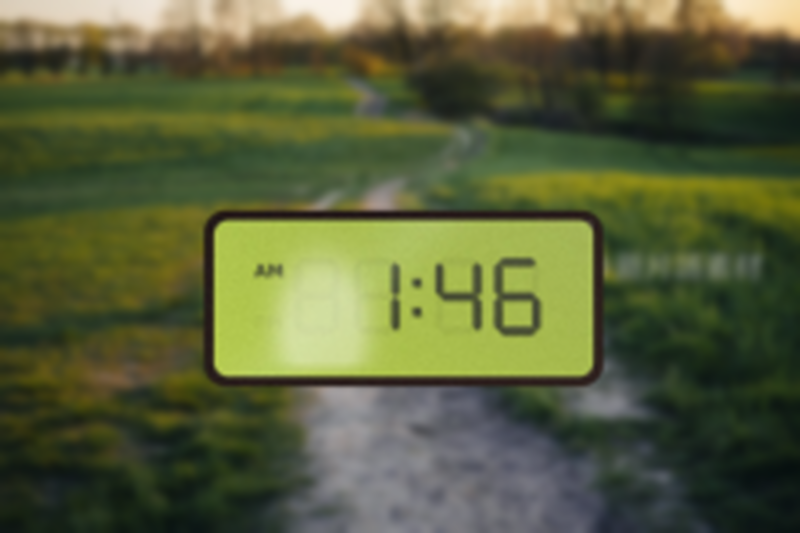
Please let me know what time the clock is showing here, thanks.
1:46
